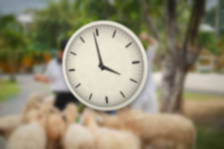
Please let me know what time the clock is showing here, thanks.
3:59
